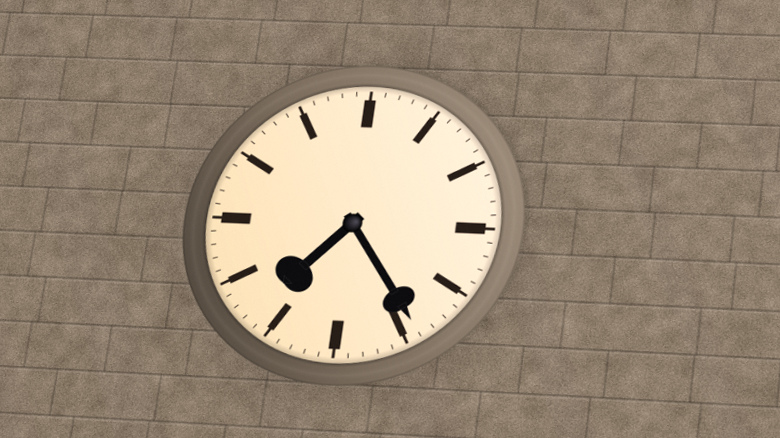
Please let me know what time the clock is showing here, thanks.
7:24
